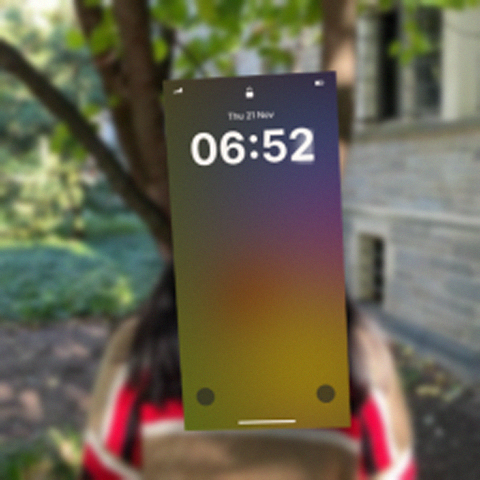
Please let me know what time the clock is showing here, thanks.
6:52
